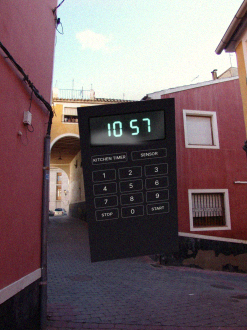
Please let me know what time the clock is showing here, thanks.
10:57
